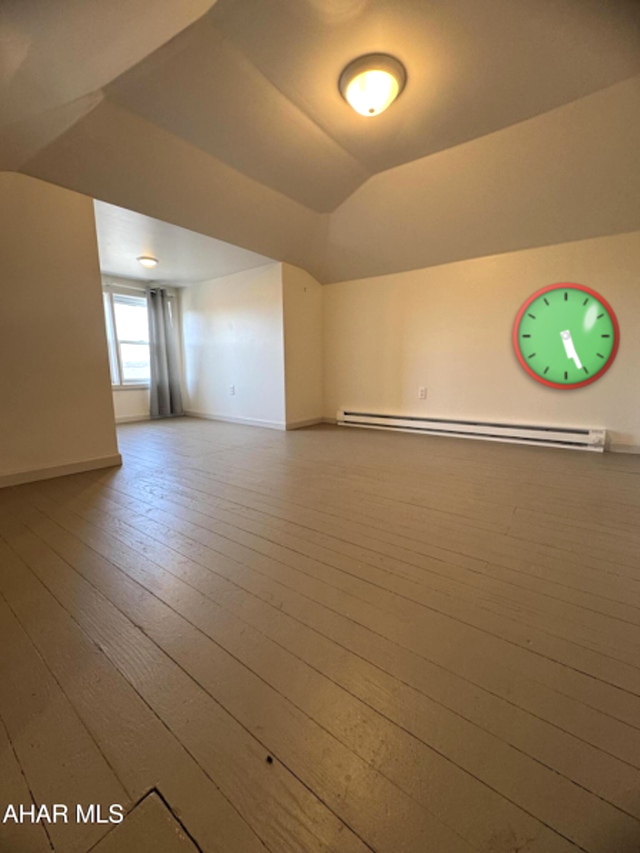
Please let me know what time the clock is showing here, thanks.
5:26
